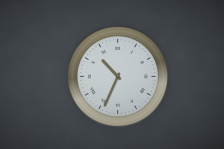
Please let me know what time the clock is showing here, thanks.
10:34
